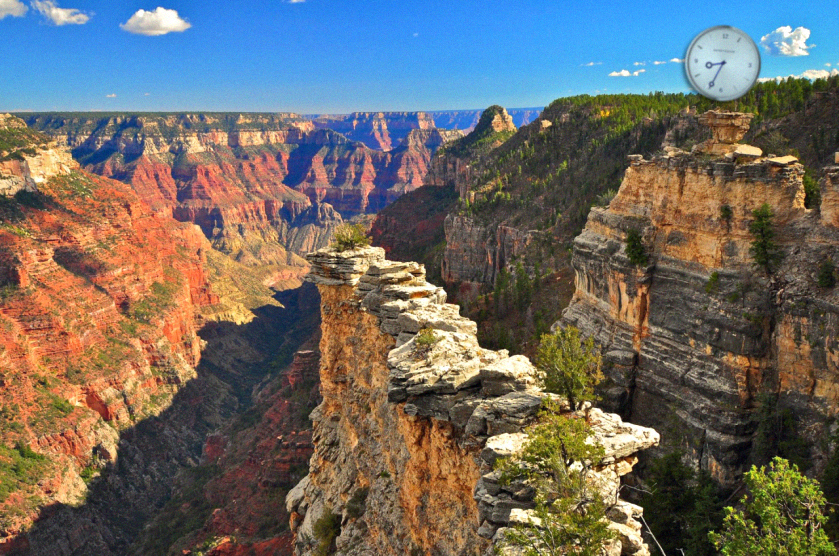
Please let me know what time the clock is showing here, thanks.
8:34
